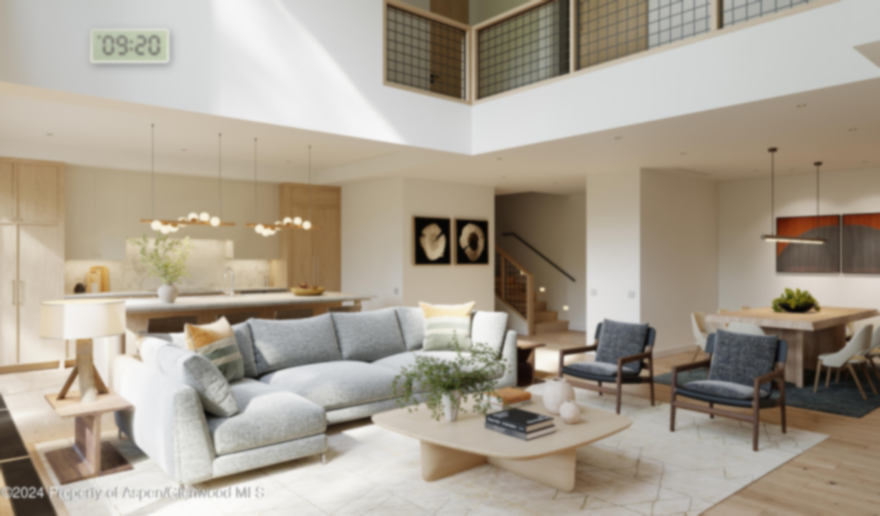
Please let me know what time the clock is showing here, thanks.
9:20
